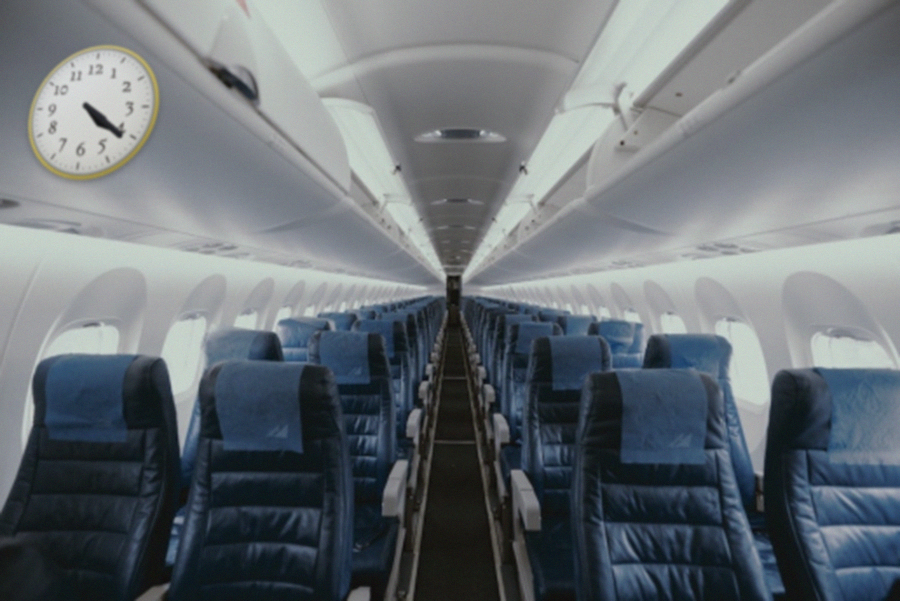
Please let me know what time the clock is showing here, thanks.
4:21
